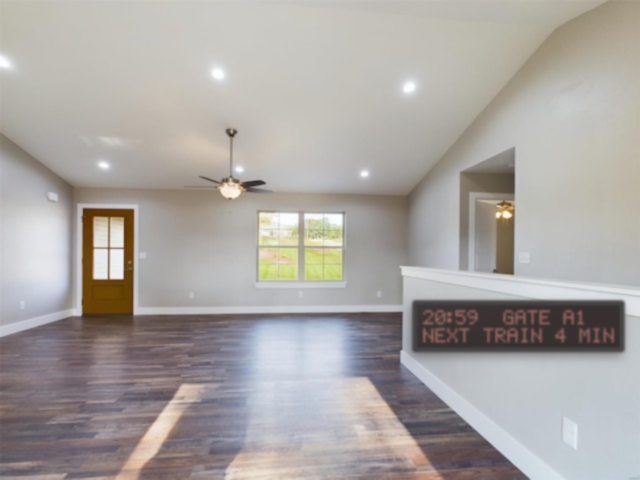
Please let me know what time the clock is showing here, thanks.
20:59
